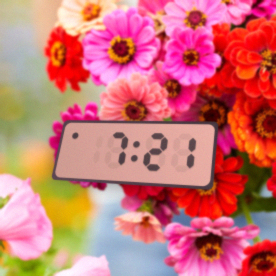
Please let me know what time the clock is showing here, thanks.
7:21
